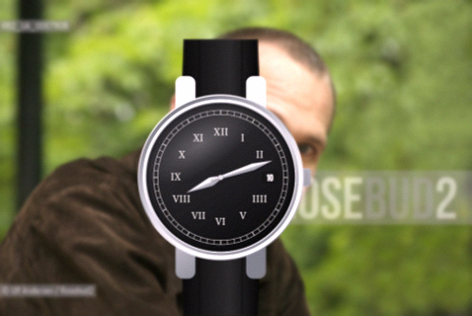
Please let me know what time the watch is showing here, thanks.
8:12
